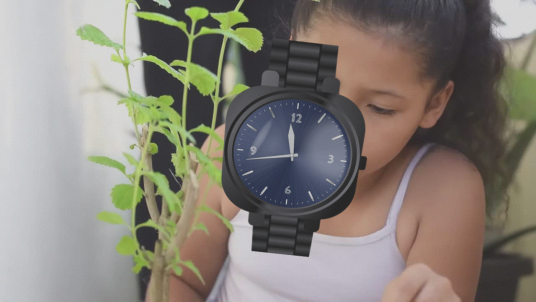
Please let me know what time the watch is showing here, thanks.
11:43
